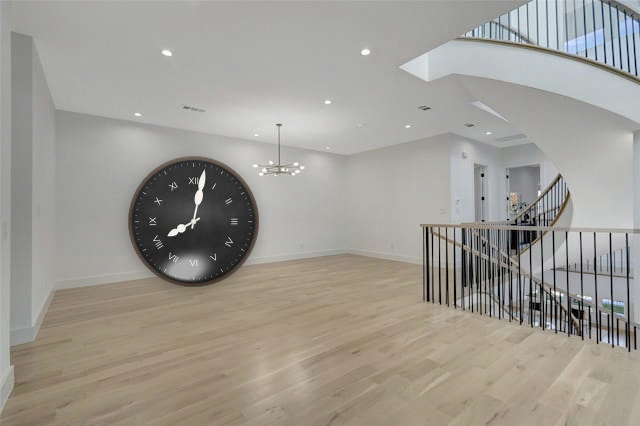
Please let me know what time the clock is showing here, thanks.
8:02
